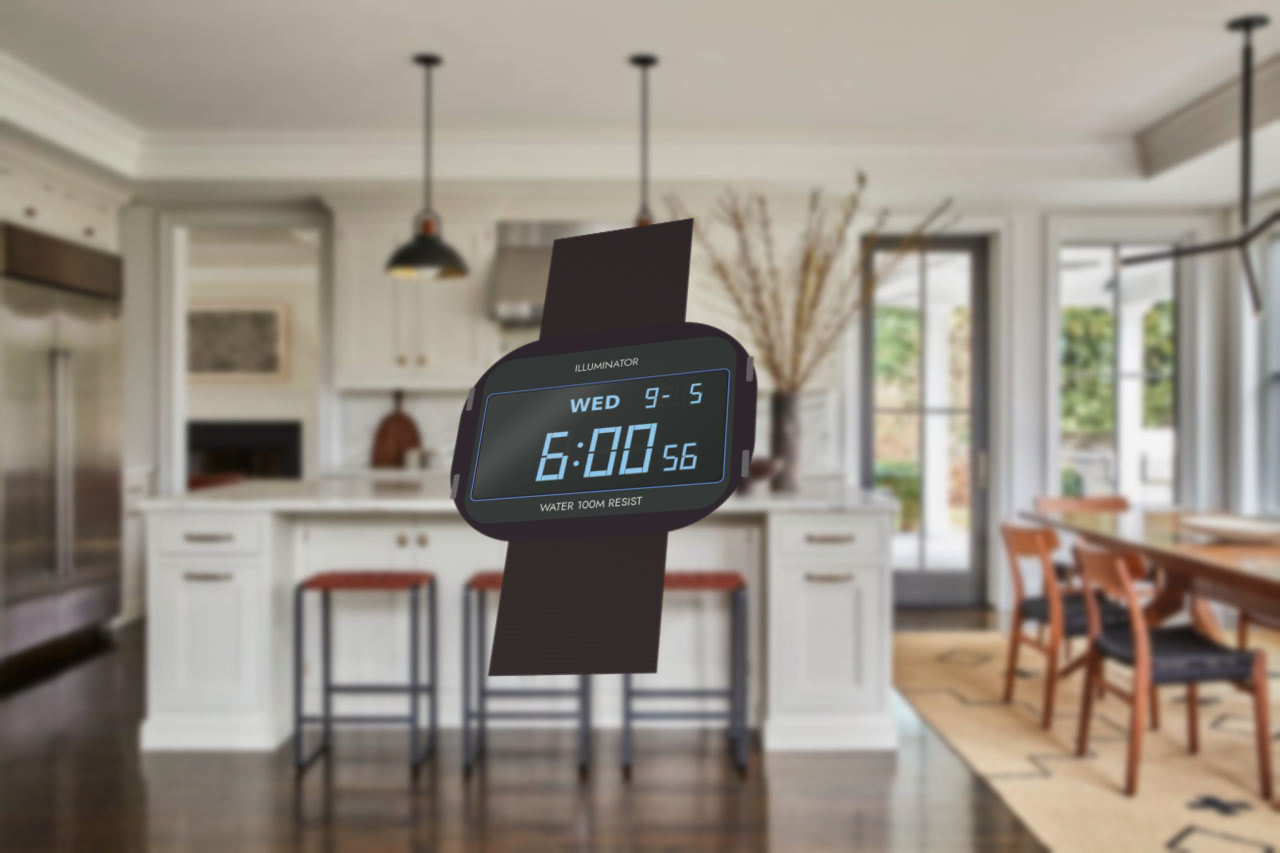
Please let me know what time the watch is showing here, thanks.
6:00:56
